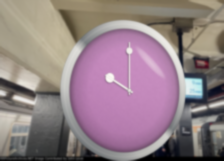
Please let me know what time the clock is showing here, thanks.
10:00
